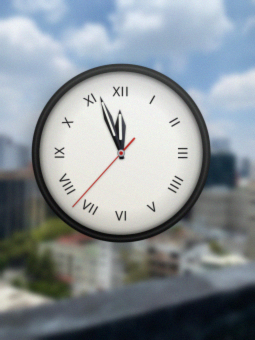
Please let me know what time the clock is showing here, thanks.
11:56:37
